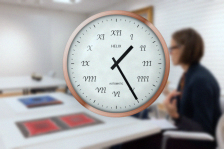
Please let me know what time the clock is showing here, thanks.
1:25
